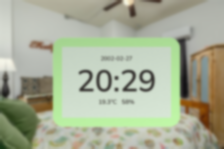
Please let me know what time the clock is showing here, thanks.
20:29
